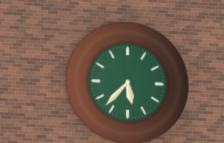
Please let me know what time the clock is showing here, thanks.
5:37
